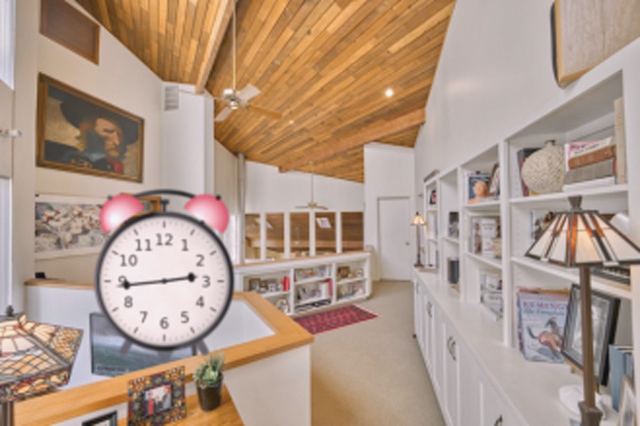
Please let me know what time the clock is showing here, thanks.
2:44
